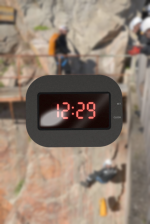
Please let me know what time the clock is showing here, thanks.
12:29
